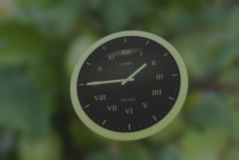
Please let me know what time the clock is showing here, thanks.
1:45
